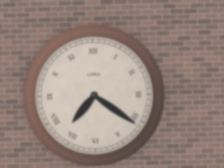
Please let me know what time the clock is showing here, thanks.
7:21
